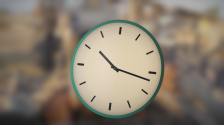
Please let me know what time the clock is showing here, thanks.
10:17
